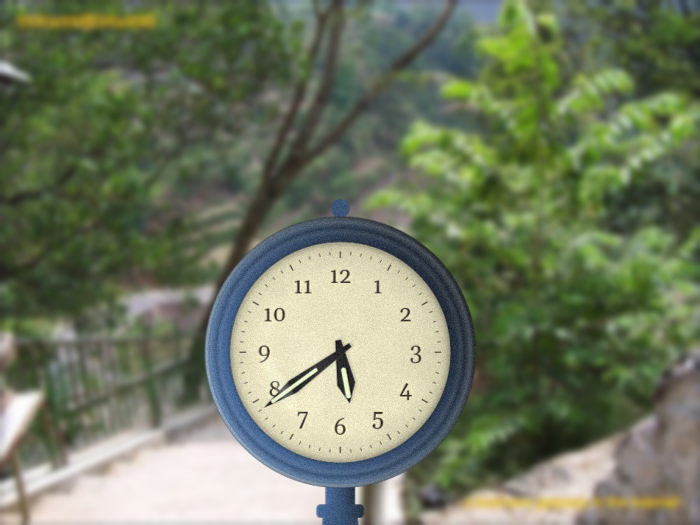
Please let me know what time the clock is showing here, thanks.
5:39
